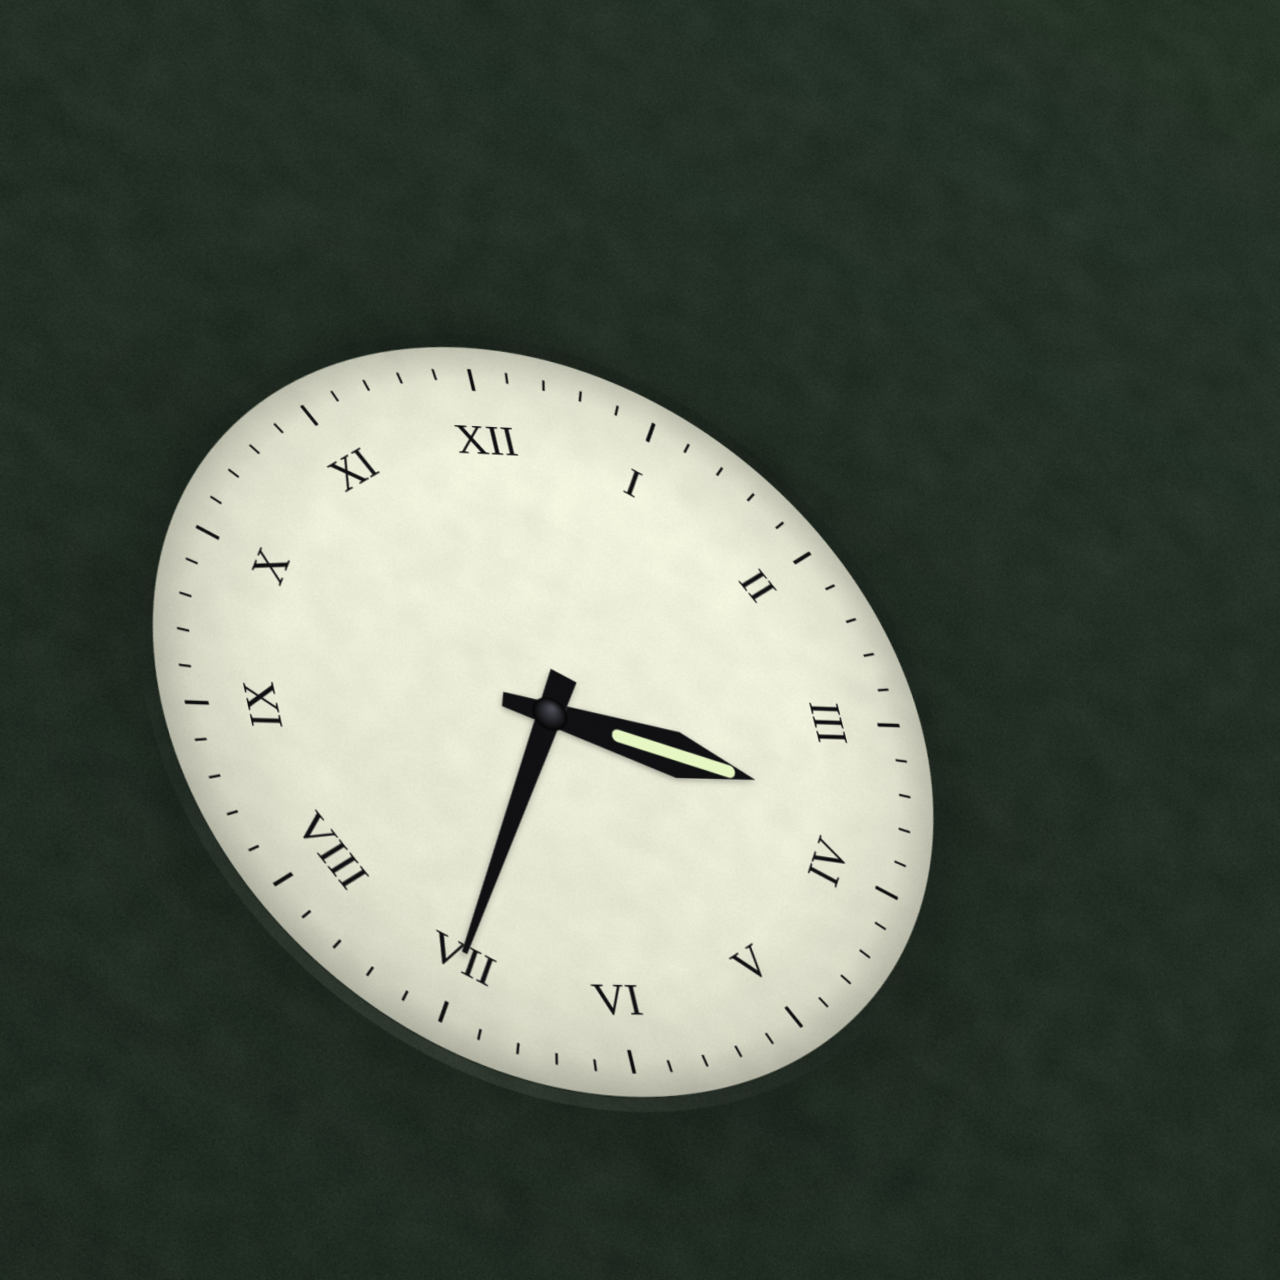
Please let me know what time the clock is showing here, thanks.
3:35
